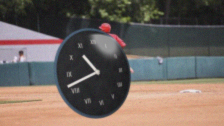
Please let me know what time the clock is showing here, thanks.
10:42
